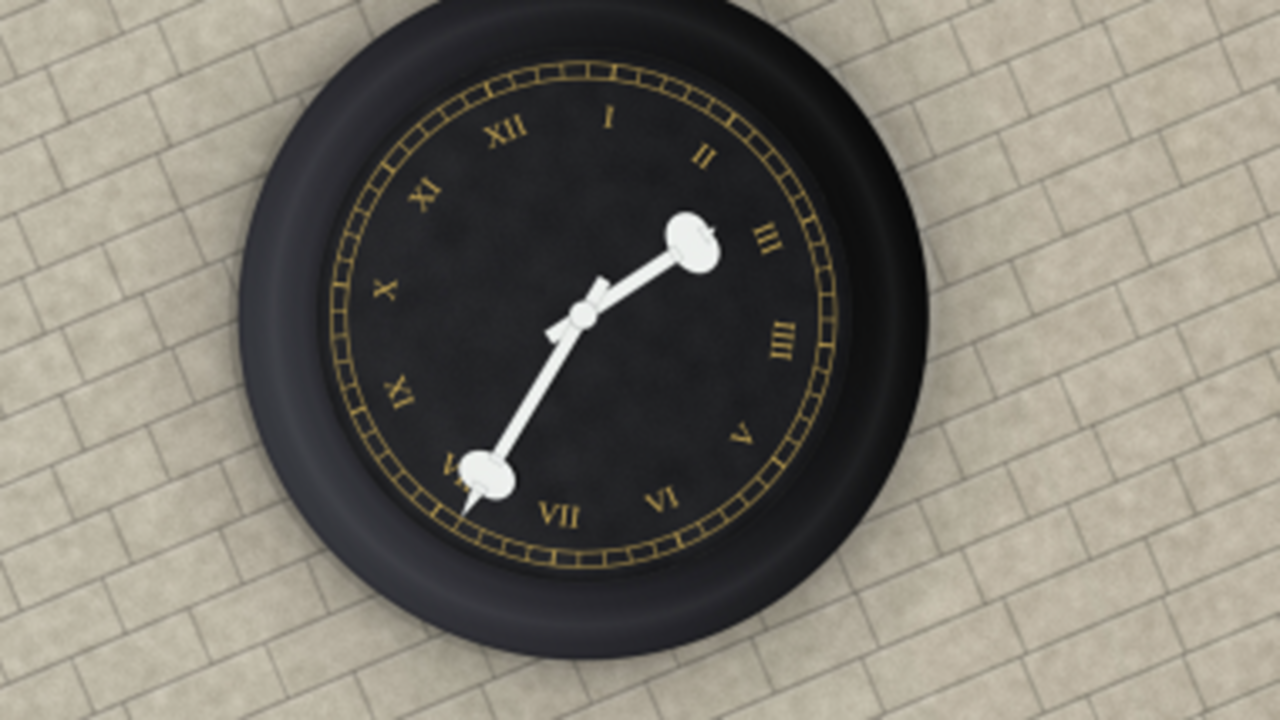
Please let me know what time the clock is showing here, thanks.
2:39
